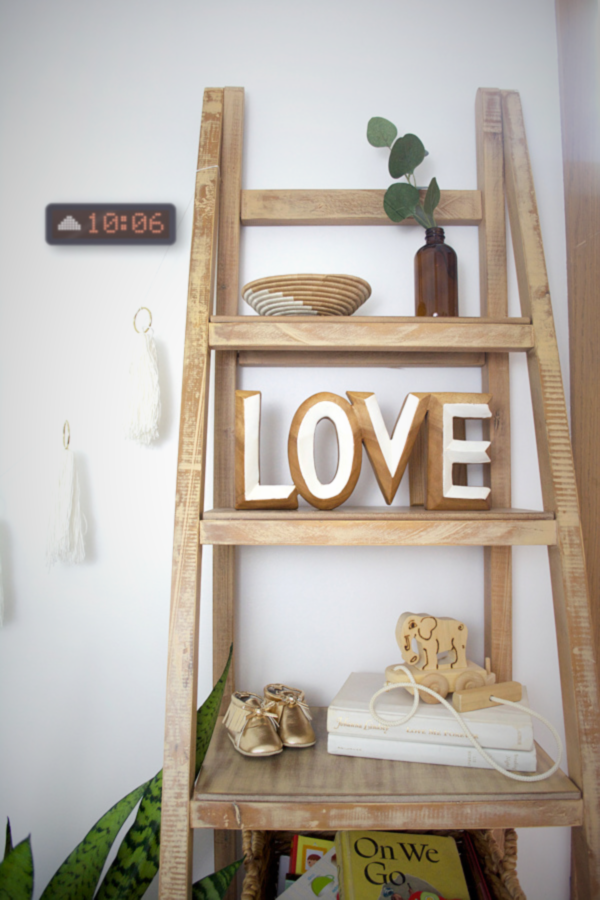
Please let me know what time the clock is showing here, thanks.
10:06
